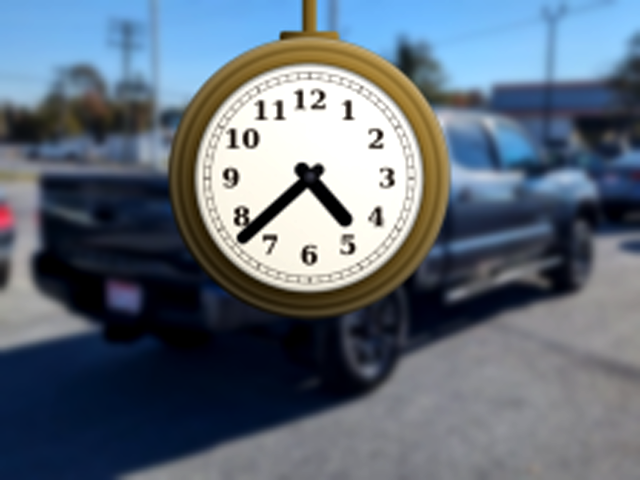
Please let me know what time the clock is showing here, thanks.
4:38
